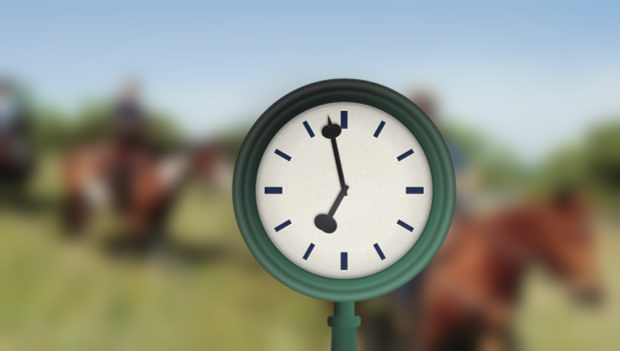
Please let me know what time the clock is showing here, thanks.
6:58
